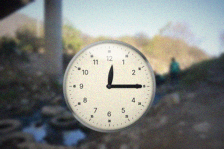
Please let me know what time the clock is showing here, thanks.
12:15
